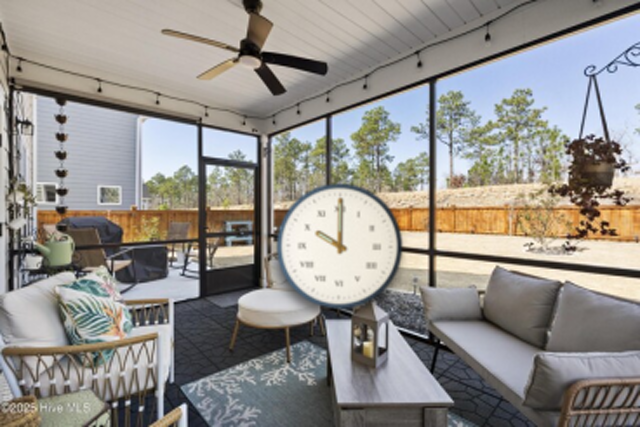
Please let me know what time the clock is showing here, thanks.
10:00
